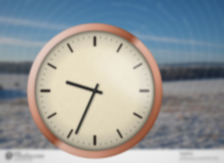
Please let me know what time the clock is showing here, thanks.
9:34
